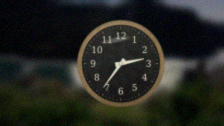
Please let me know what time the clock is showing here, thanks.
2:36
